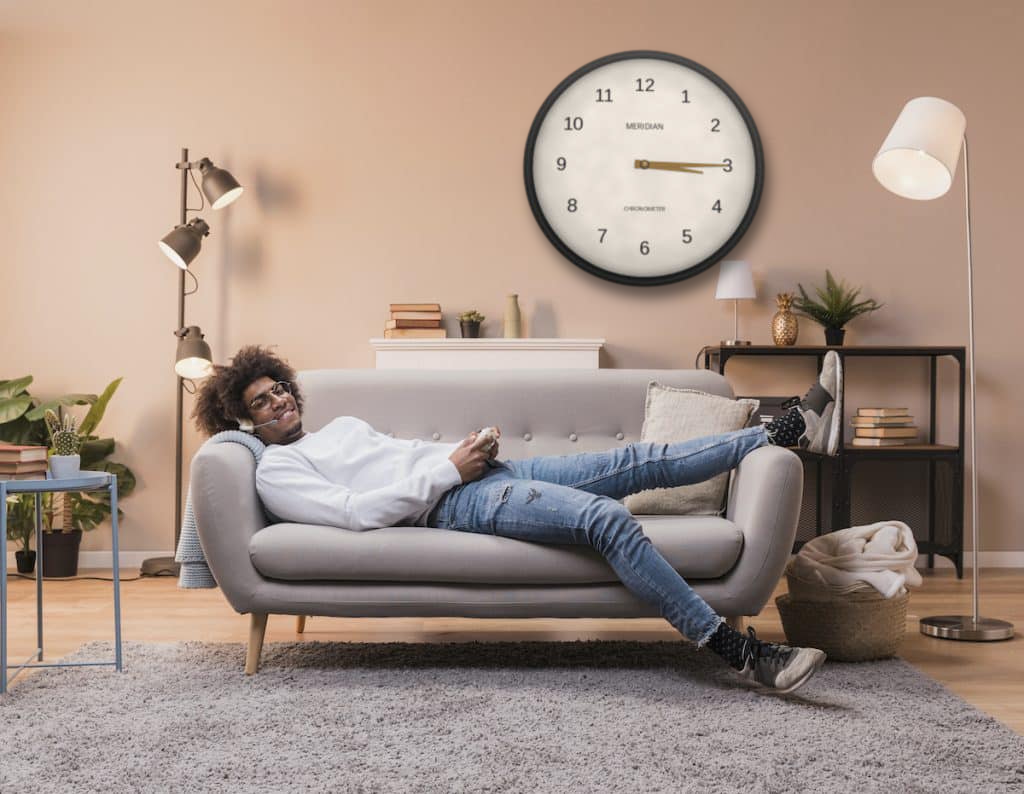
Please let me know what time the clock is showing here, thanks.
3:15
